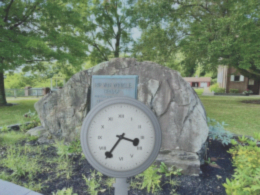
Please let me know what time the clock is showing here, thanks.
3:36
